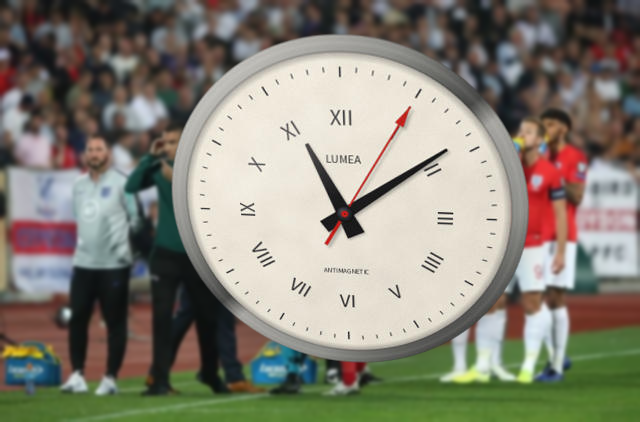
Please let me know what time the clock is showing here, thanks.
11:09:05
